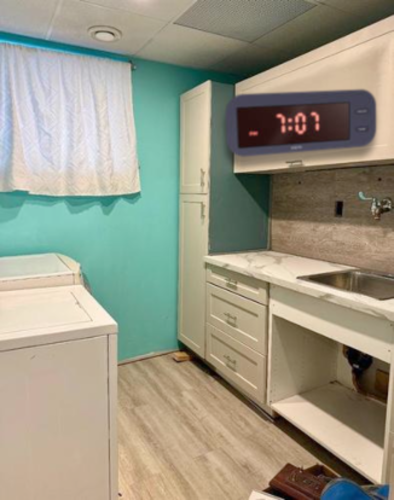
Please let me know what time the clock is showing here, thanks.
7:07
